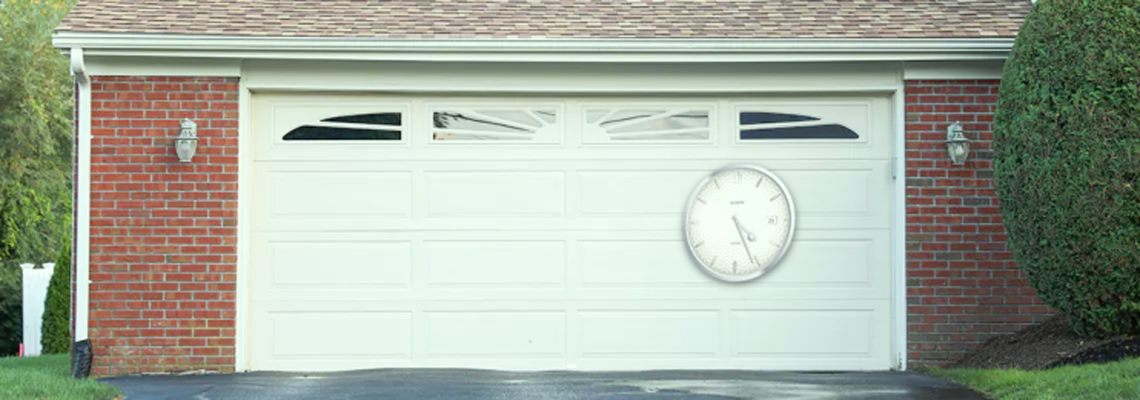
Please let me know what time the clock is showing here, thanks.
4:26
